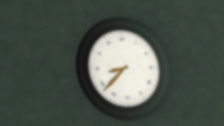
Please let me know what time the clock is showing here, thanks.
8:38
